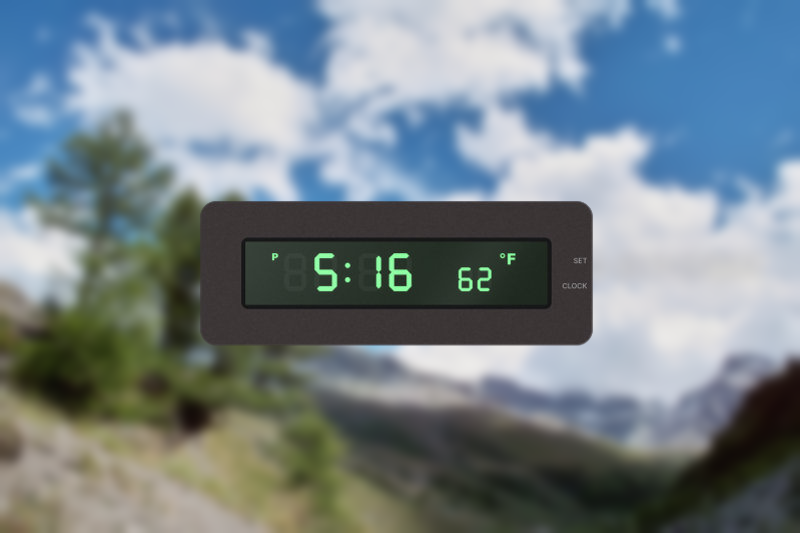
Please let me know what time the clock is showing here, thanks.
5:16
